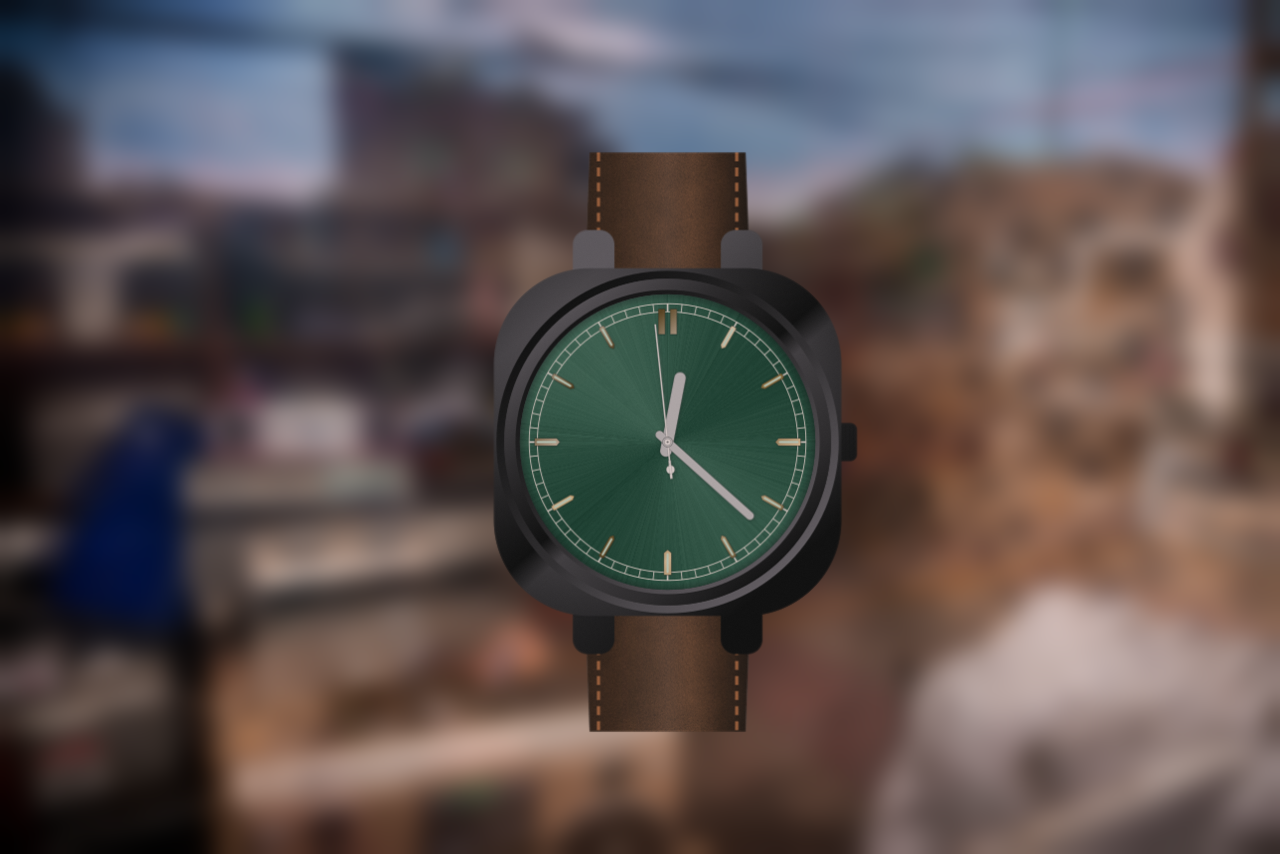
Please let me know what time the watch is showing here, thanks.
12:21:59
